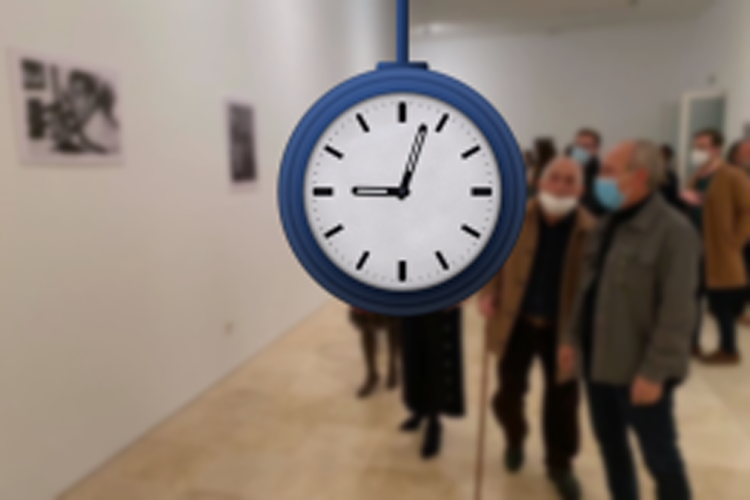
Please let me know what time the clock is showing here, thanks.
9:03
